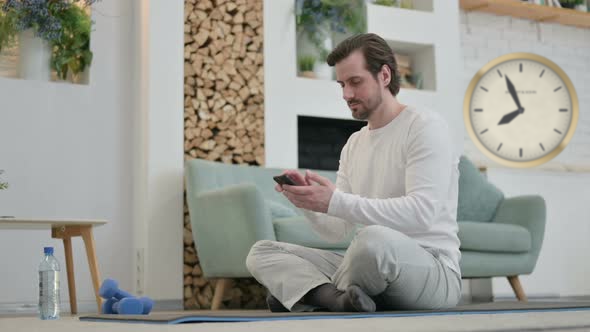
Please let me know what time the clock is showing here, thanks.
7:56
